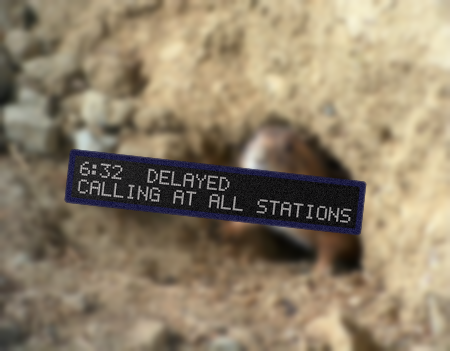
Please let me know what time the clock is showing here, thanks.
6:32
